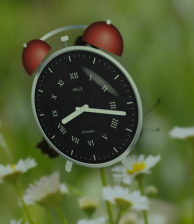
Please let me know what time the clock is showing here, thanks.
8:17
